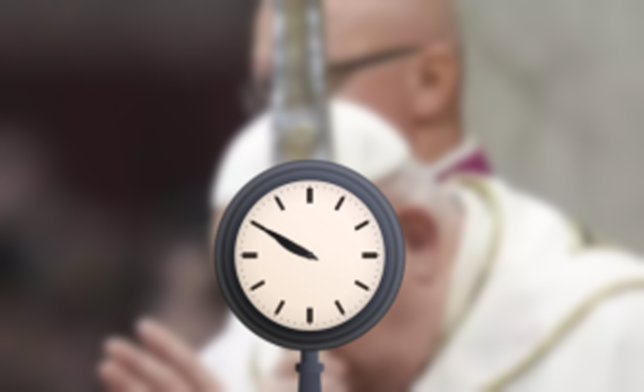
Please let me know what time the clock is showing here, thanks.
9:50
